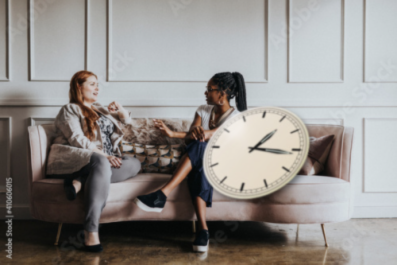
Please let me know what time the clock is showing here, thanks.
1:16
